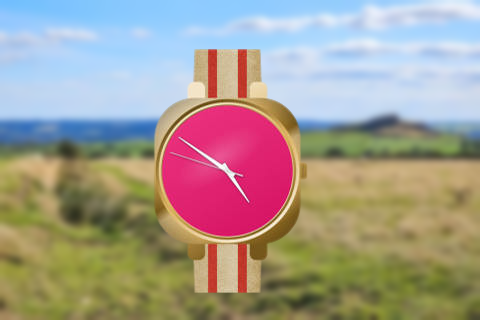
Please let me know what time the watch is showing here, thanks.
4:50:48
